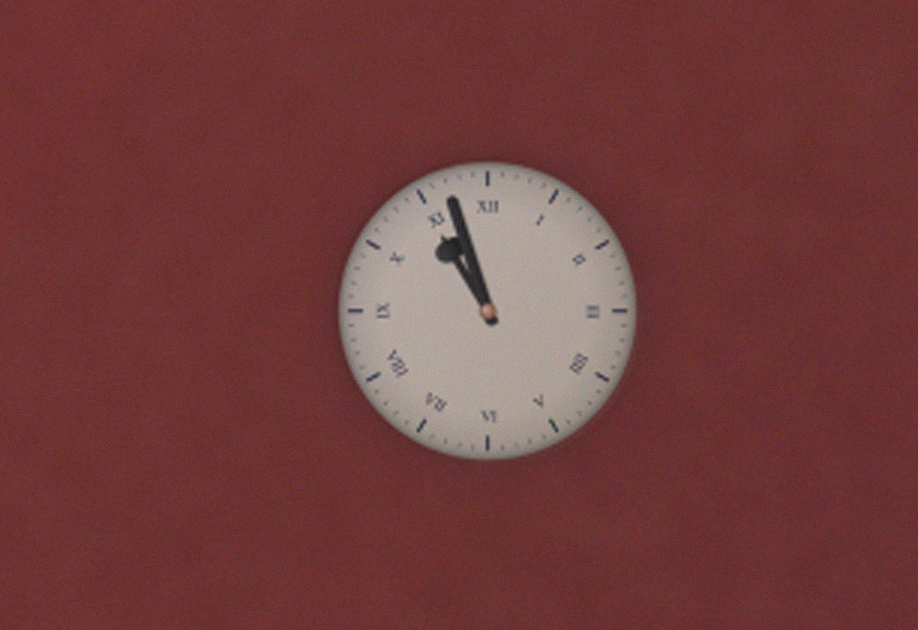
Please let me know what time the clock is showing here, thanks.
10:57
